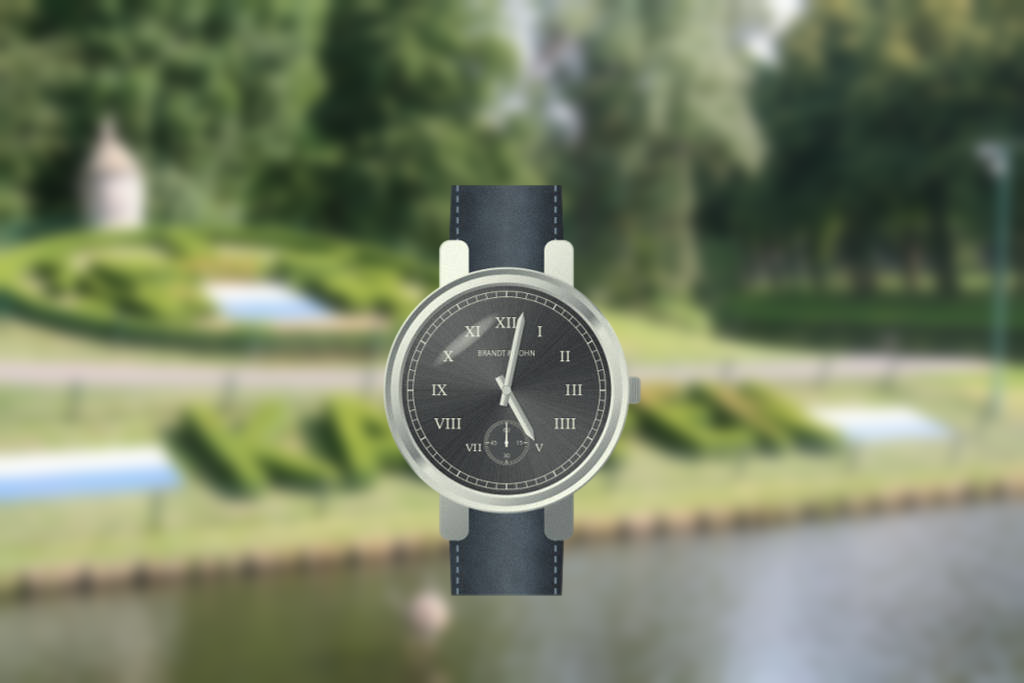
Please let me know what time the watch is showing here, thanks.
5:02
